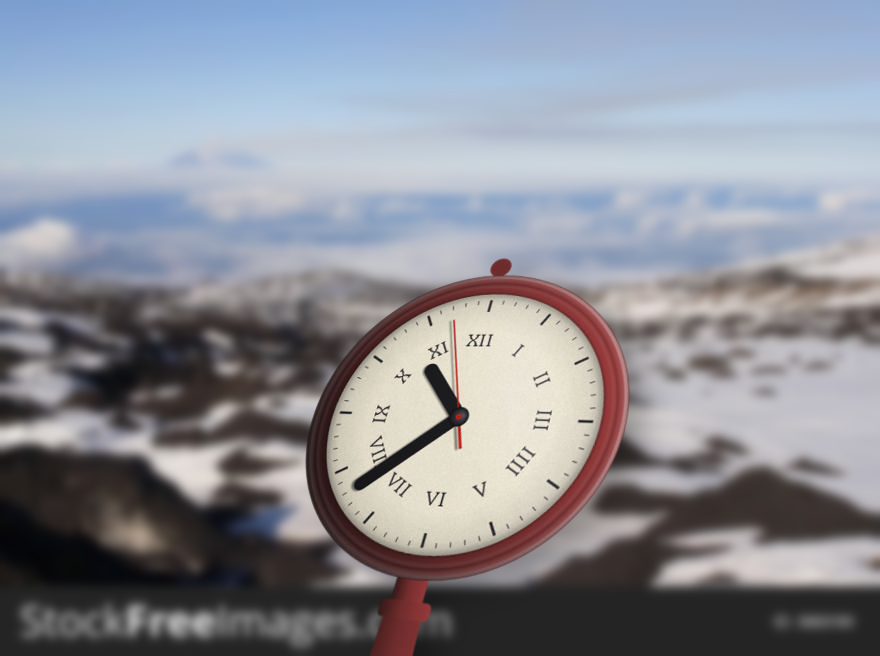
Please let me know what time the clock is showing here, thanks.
10:37:57
